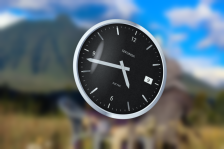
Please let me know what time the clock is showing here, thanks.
4:43
